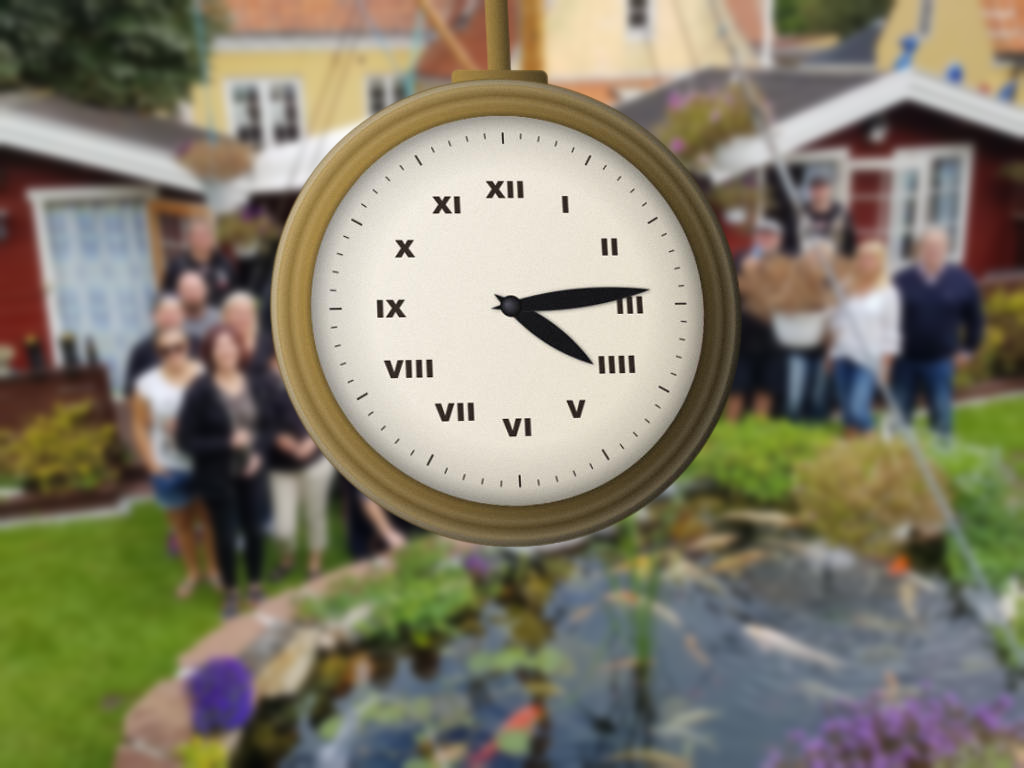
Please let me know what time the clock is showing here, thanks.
4:14
